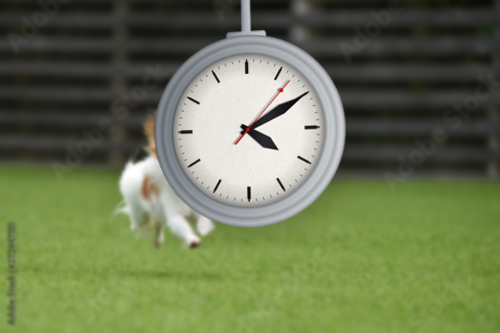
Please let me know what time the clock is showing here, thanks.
4:10:07
